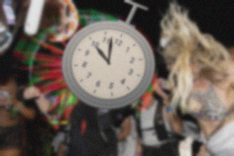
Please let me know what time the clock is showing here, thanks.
9:57
